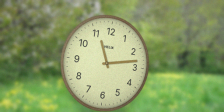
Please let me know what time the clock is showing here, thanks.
11:13
